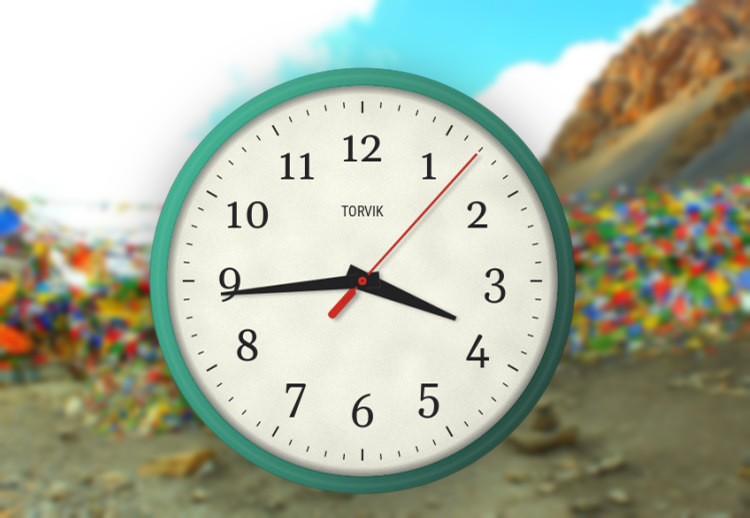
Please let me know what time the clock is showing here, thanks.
3:44:07
